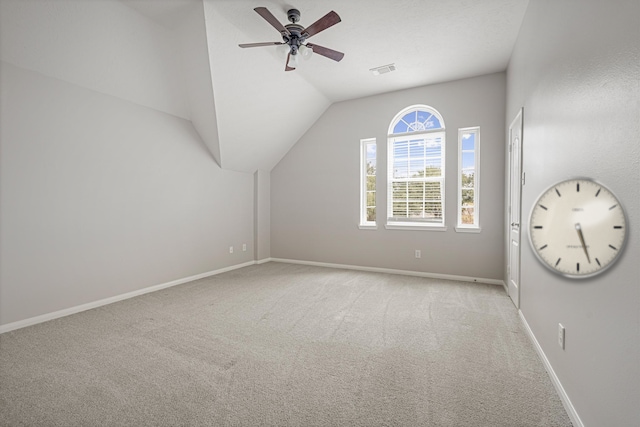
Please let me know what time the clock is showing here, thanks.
5:27
